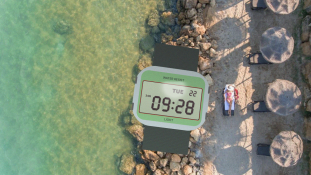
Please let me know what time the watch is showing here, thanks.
9:28
